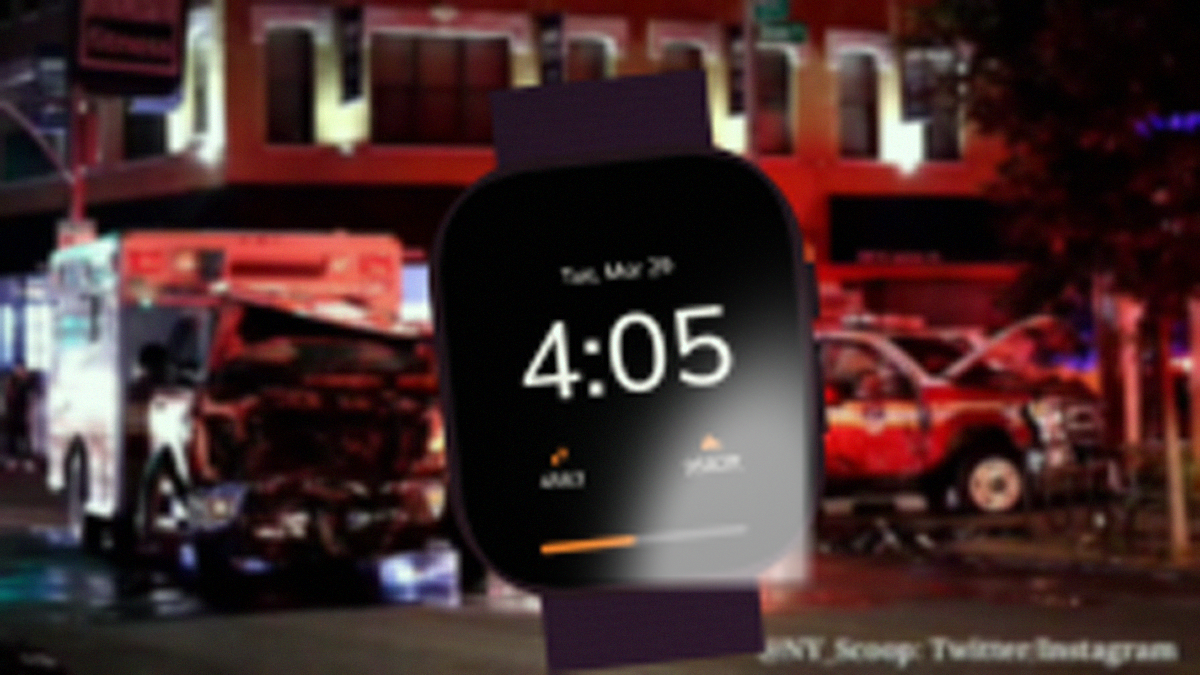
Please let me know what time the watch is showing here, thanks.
4:05
